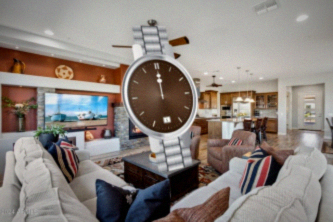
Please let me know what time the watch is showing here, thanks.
12:00
